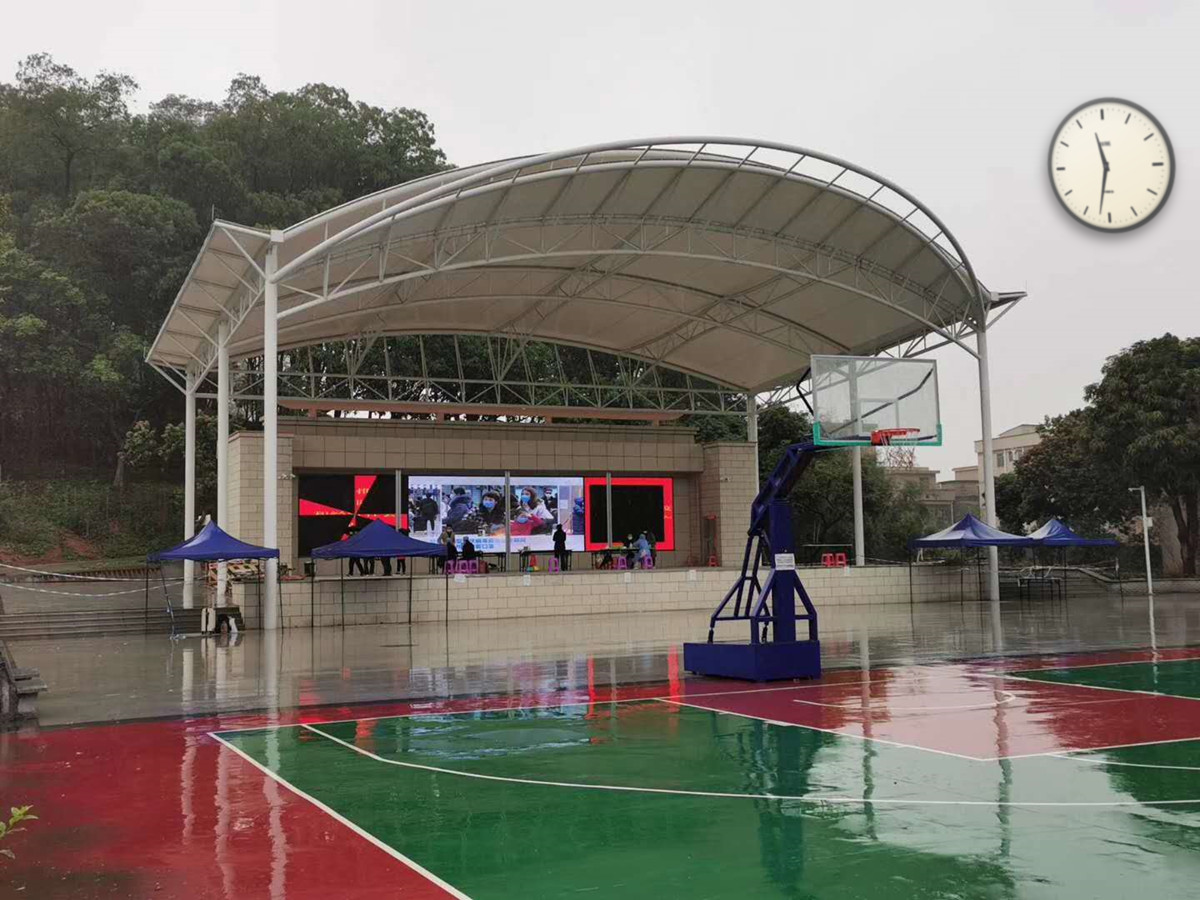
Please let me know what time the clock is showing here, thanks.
11:32
